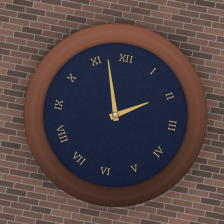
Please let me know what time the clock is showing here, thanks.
1:57
